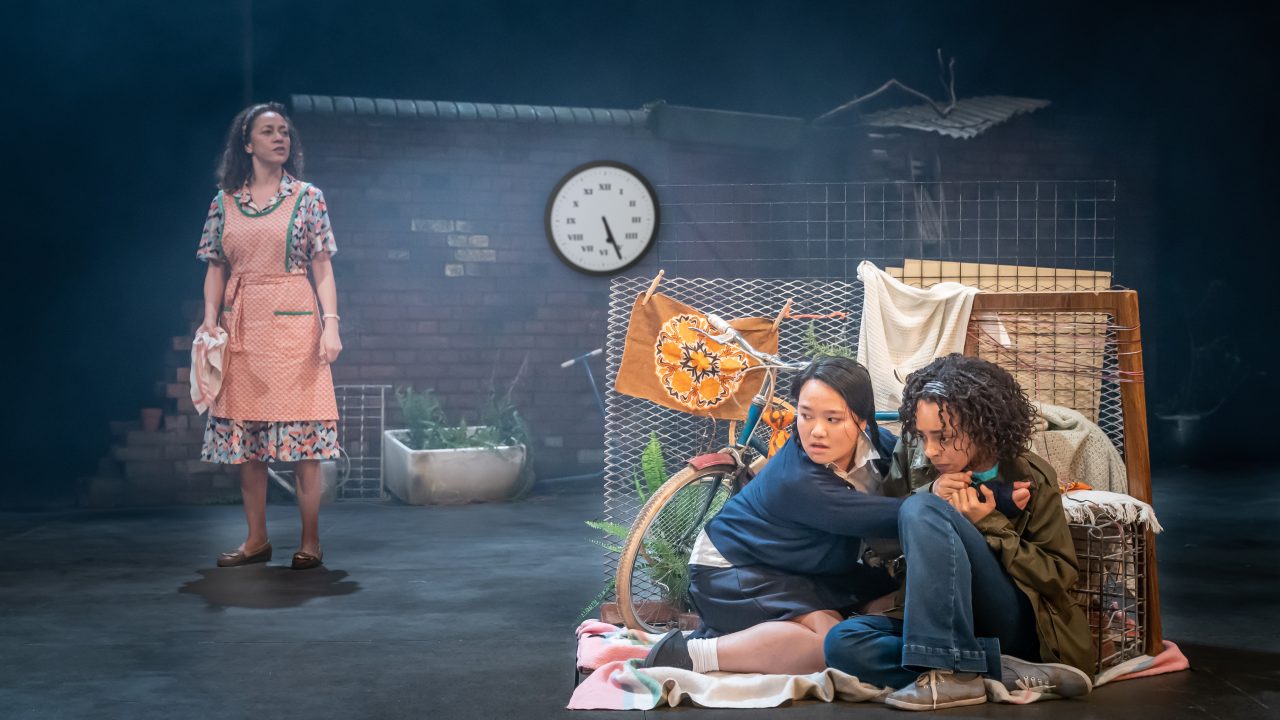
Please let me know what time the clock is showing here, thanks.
5:26
